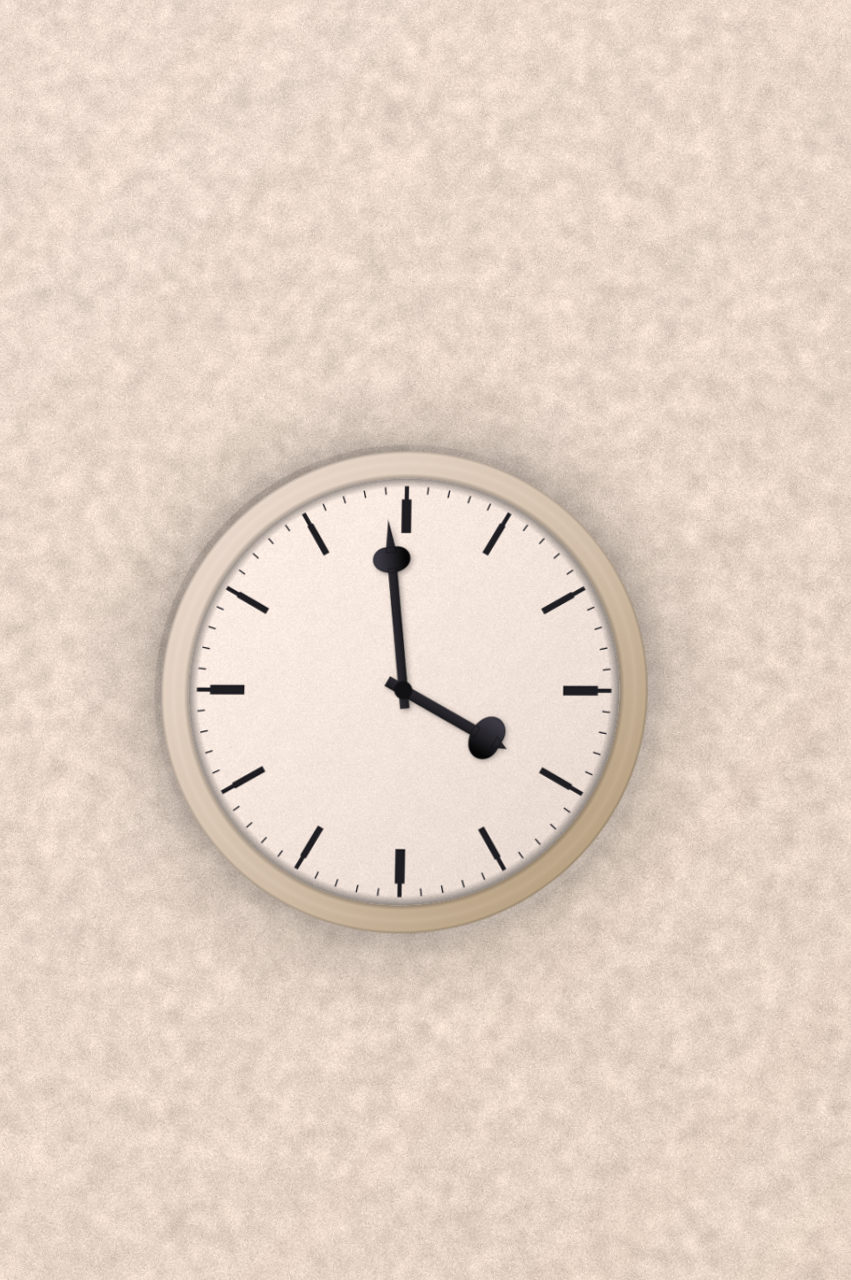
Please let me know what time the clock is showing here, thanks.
3:59
